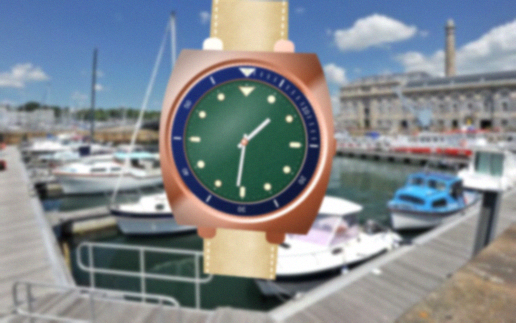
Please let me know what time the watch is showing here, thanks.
1:31
